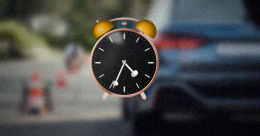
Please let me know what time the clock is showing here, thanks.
4:34
